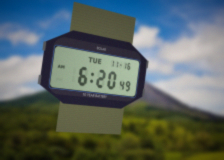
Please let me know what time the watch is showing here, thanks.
6:20:49
